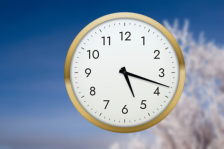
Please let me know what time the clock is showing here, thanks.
5:18
